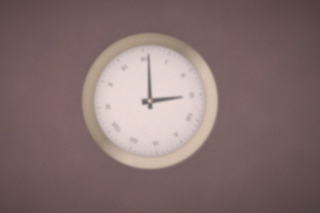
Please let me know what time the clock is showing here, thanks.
3:01
